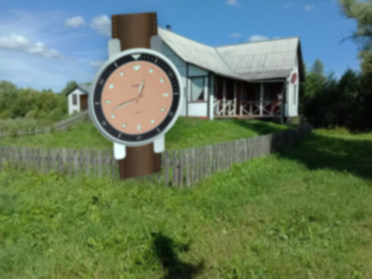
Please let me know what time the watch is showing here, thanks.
12:42
